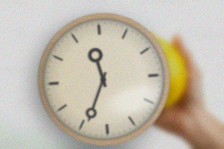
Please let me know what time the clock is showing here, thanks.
11:34
